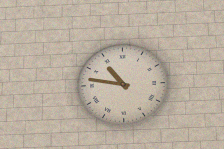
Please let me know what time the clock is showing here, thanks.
10:47
